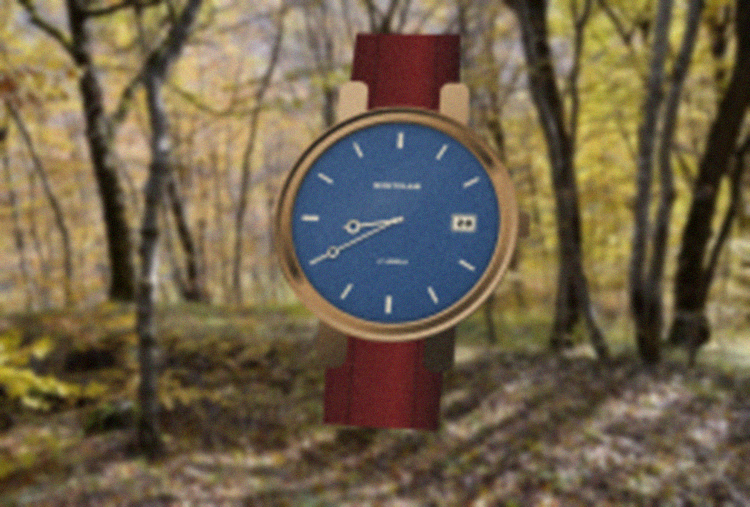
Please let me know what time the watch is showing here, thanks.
8:40
